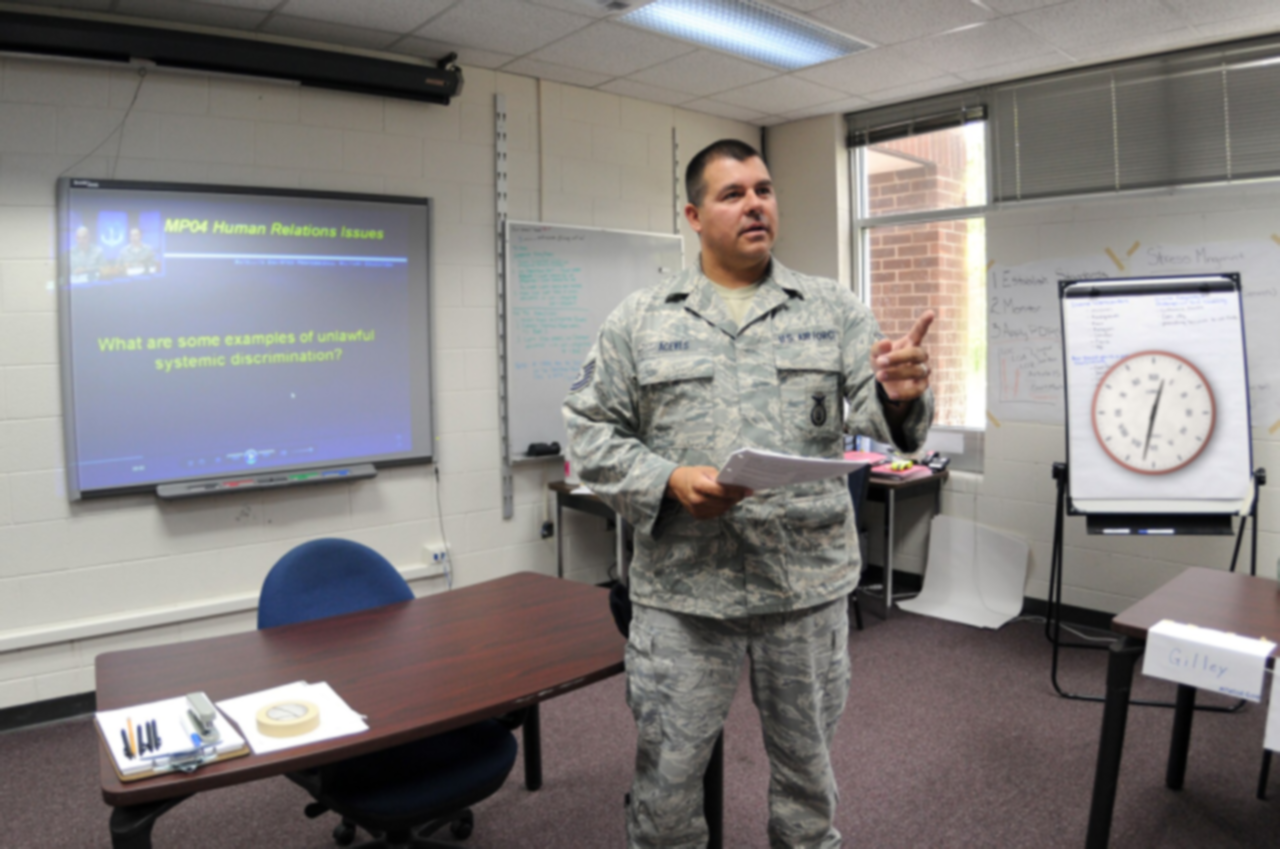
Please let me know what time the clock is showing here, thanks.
12:32
